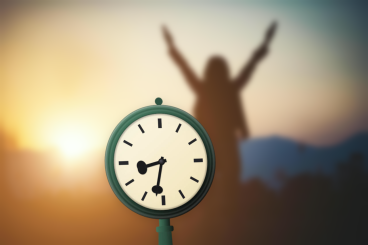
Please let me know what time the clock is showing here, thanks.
8:32
